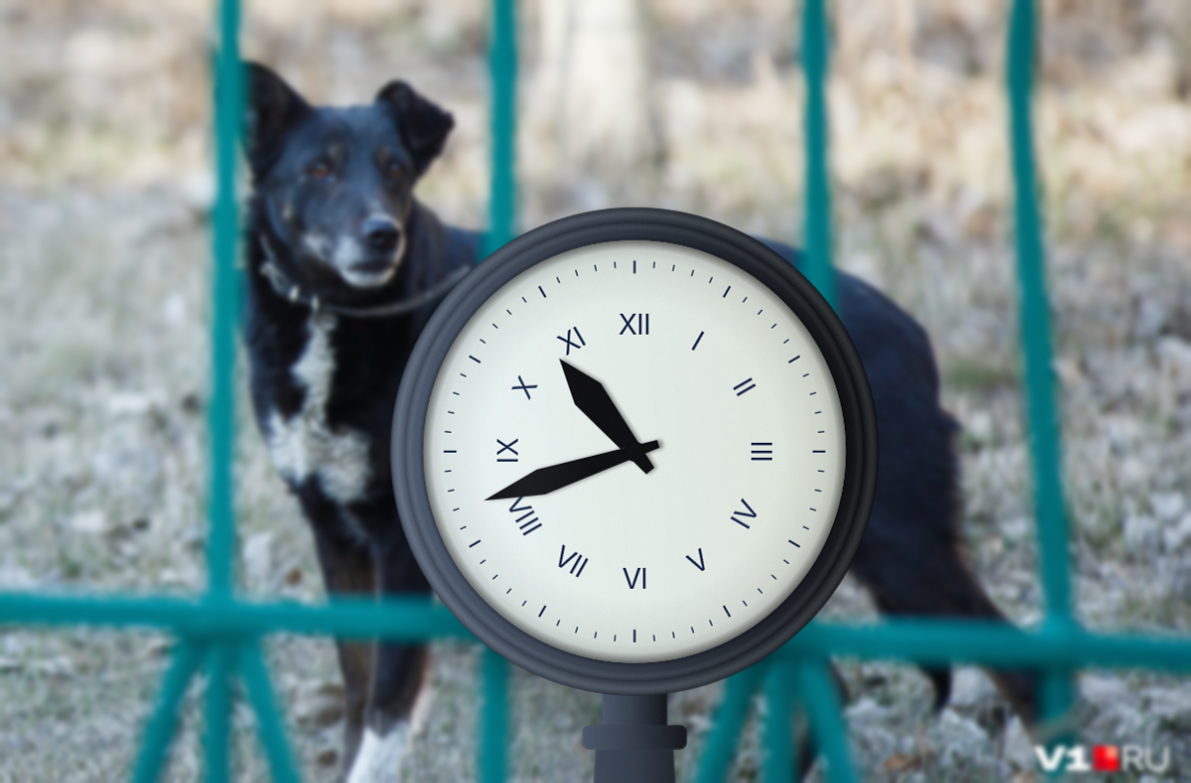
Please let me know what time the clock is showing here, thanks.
10:42
